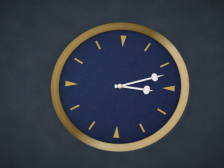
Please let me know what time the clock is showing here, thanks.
3:12
